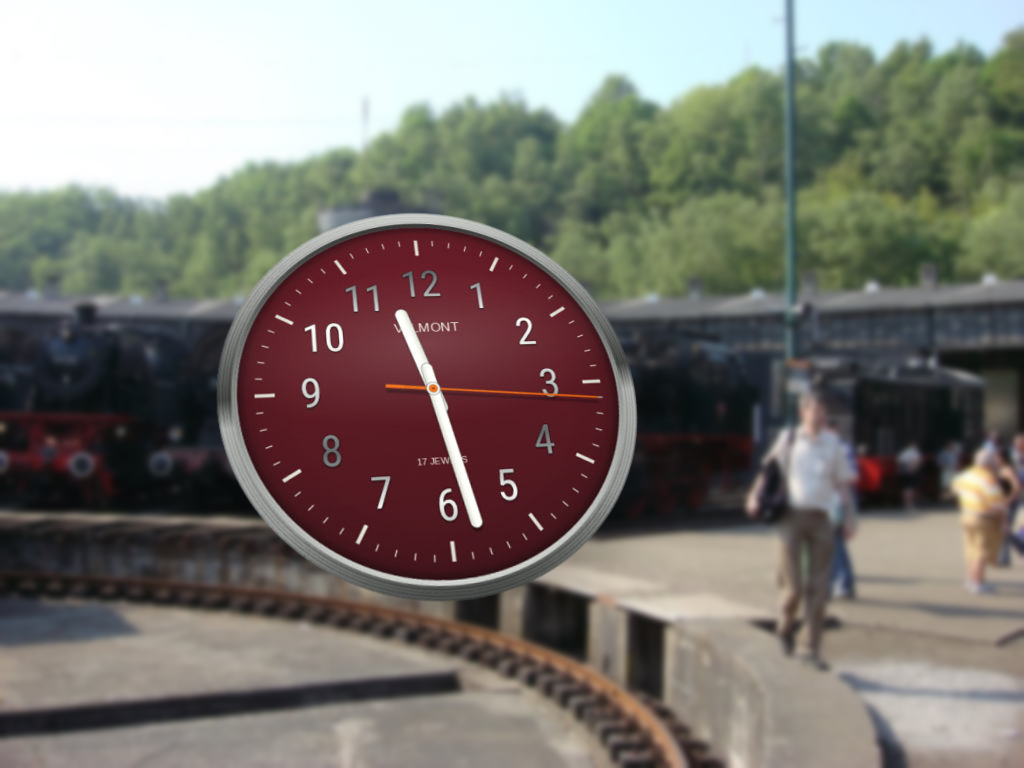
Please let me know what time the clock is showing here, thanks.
11:28:16
